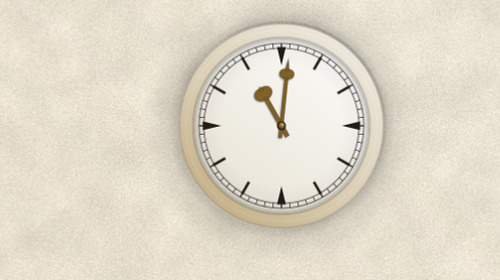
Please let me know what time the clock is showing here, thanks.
11:01
